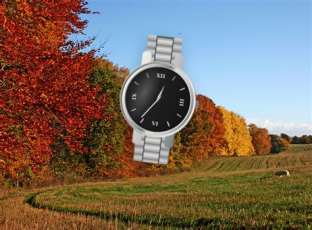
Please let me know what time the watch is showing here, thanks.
12:36
